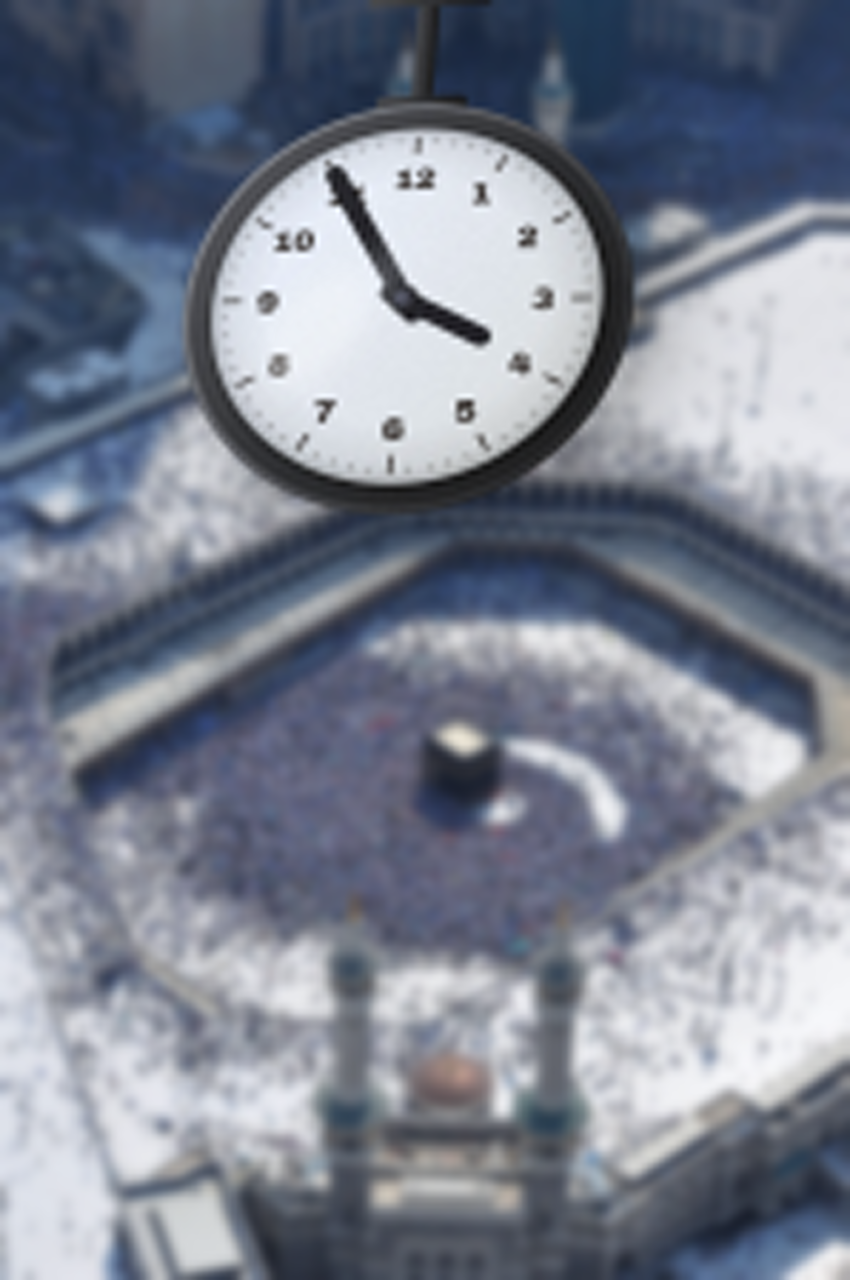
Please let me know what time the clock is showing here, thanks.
3:55
